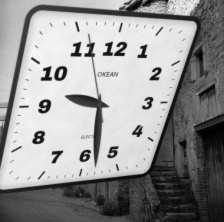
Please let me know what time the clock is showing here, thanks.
9:27:56
